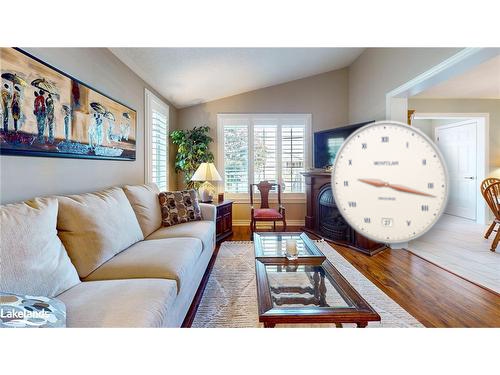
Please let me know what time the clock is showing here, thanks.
9:17
